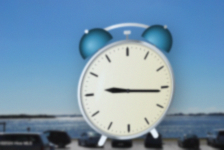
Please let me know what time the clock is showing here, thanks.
9:16
